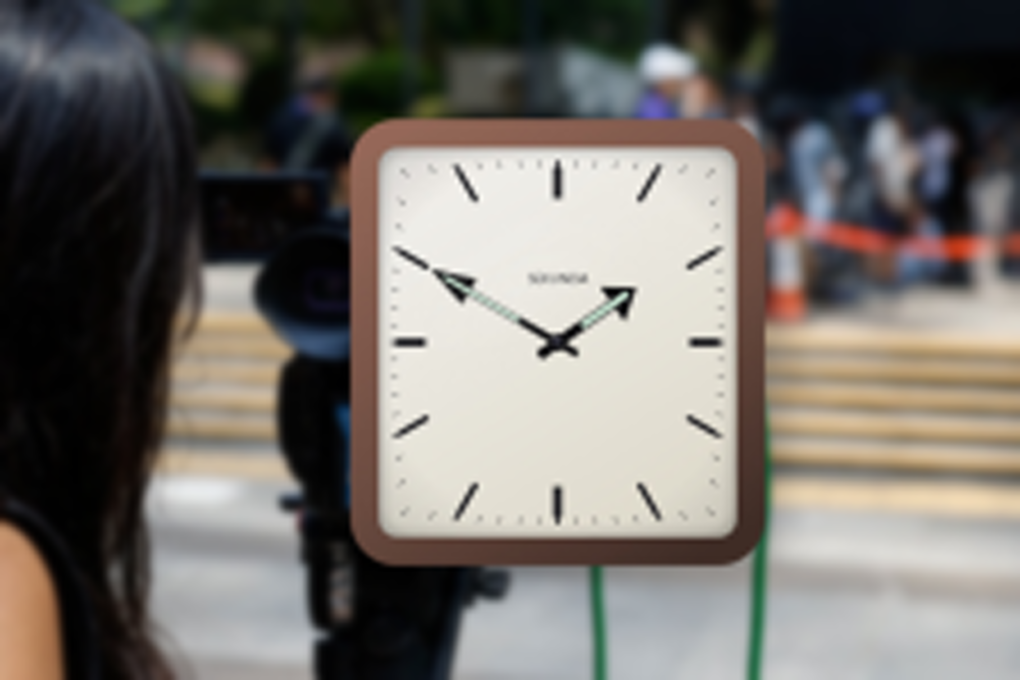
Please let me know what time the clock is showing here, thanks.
1:50
